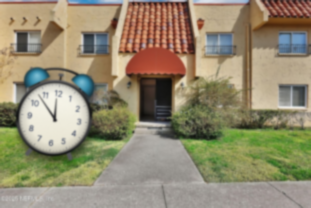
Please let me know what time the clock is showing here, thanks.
11:53
